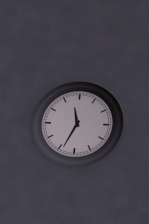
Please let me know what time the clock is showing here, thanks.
11:34
